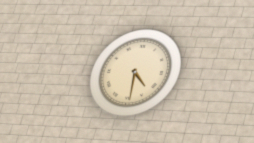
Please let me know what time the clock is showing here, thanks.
4:29
